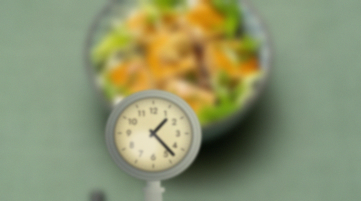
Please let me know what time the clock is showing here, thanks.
1:23
